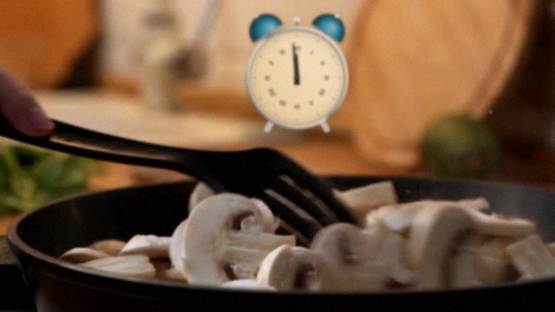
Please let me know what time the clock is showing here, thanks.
11:59
